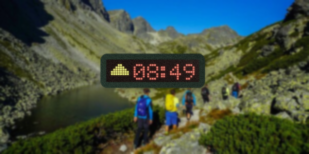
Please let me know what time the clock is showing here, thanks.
8:49
